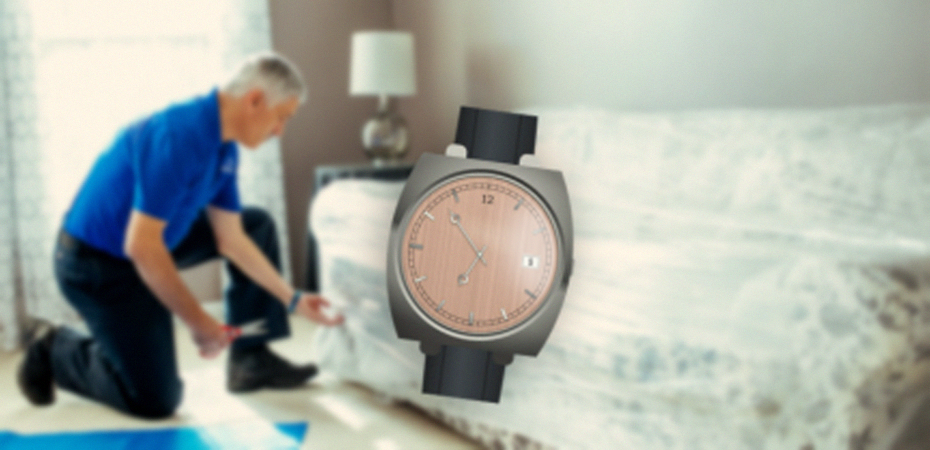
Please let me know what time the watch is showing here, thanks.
6:53
